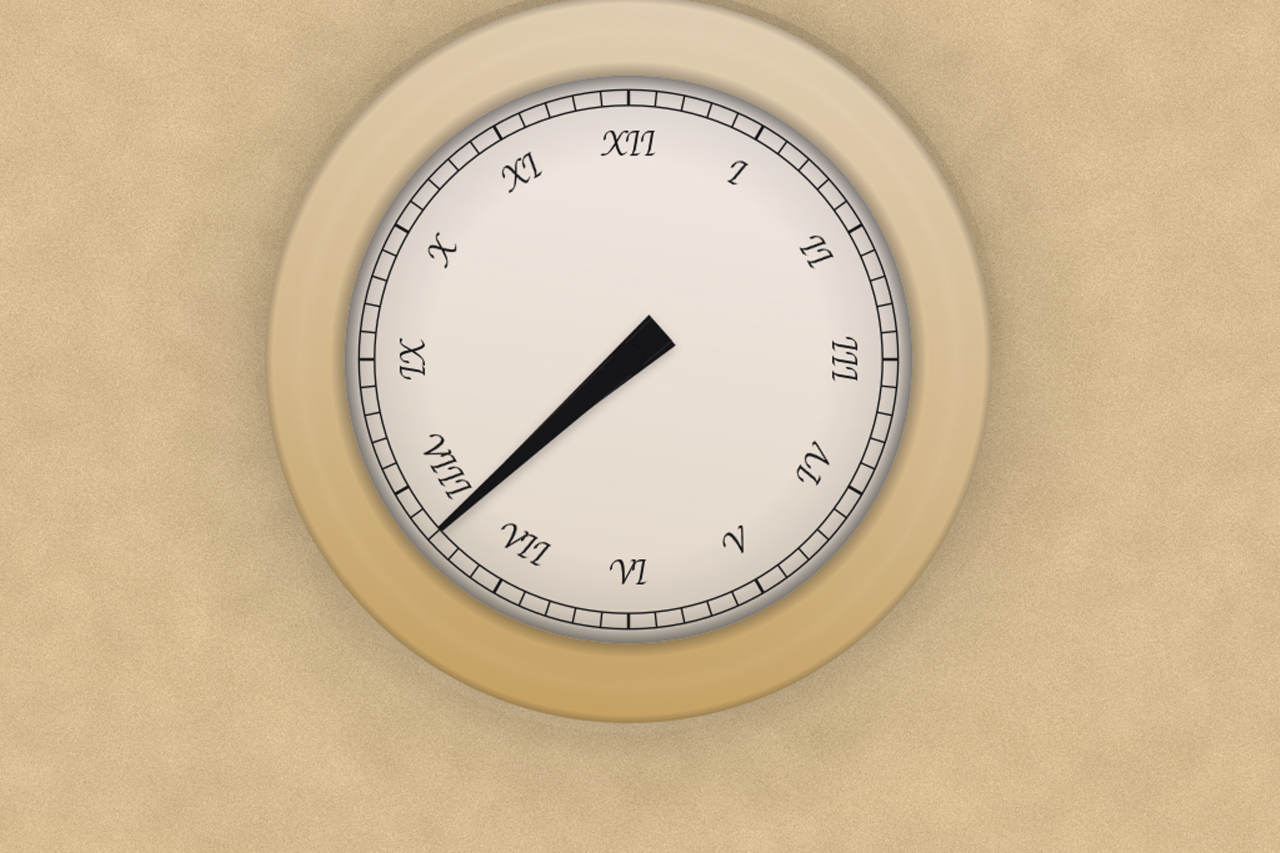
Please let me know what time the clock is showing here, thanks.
7:38
